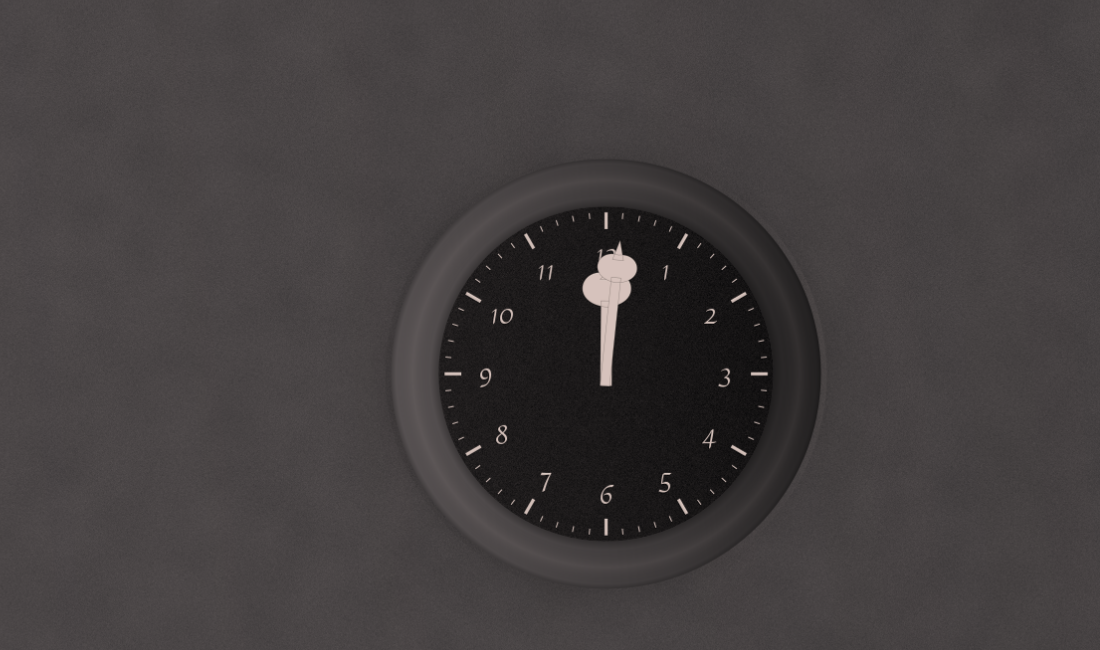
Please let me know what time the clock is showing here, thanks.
12:01
